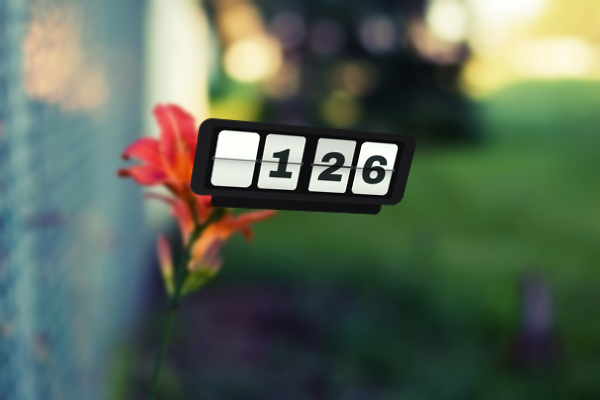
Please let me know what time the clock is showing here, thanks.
1:26
